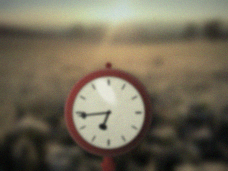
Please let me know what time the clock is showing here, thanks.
6:44
